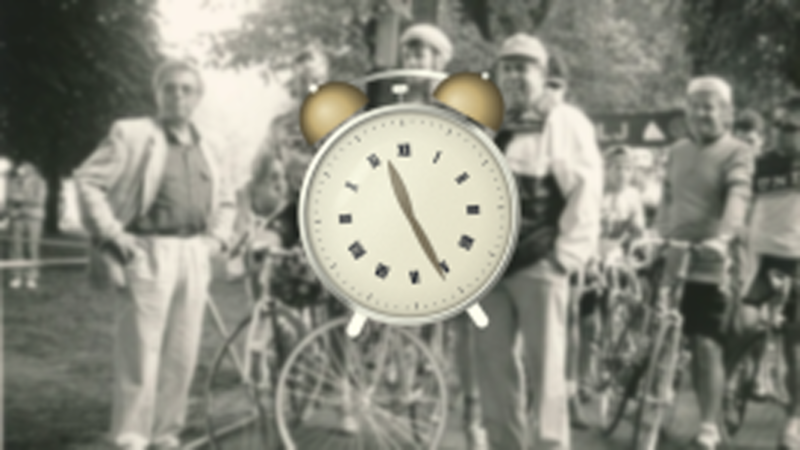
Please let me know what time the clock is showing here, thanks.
11:26
